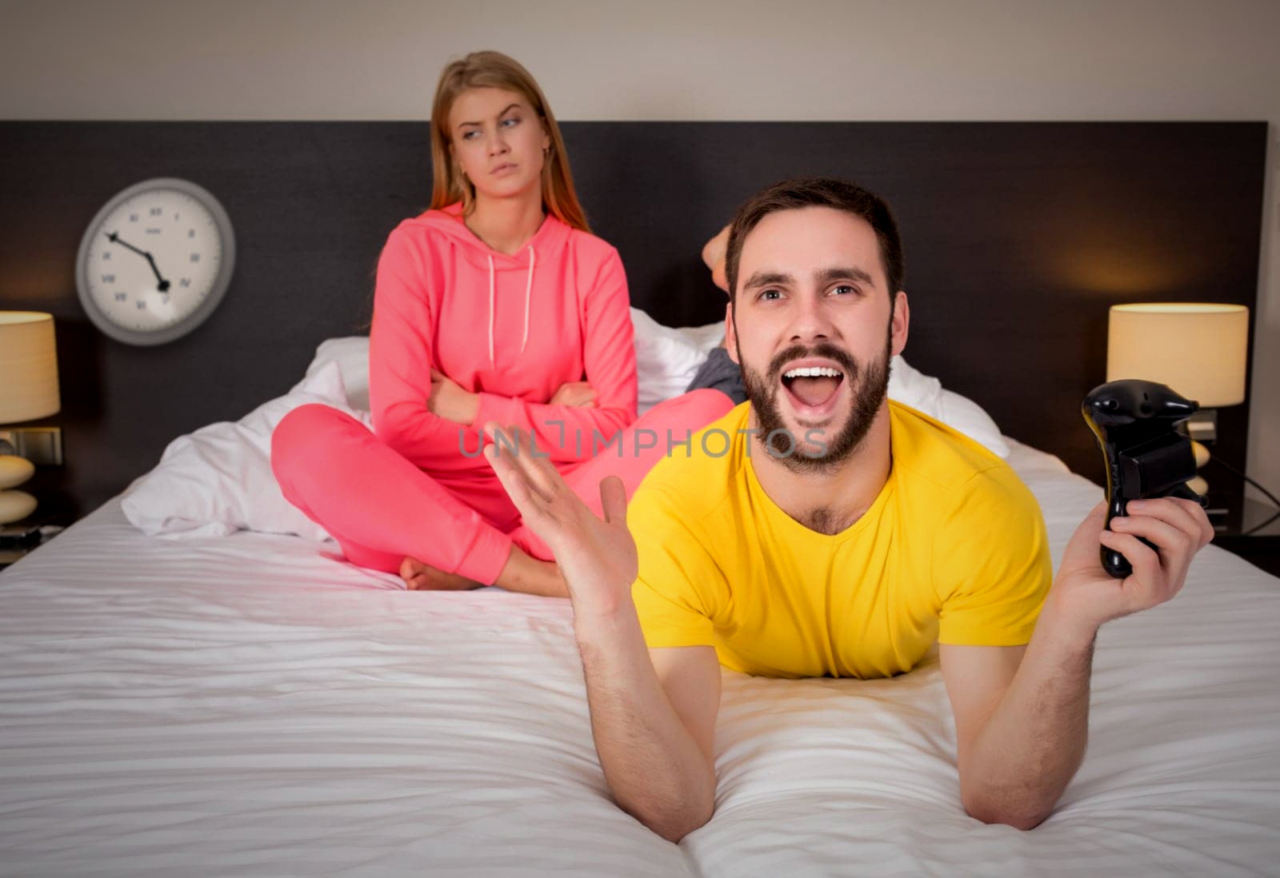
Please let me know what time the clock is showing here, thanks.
4:49
